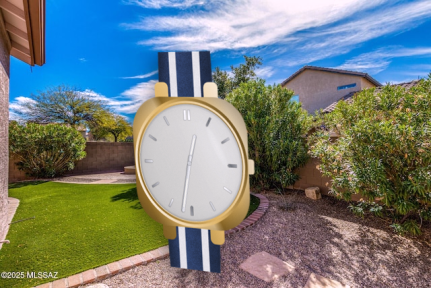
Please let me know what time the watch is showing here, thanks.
12:32
